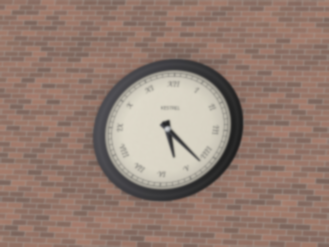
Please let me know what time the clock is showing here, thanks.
5:22
